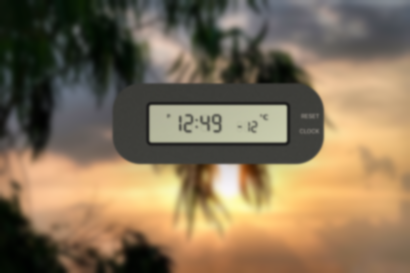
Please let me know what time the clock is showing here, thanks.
12:49
